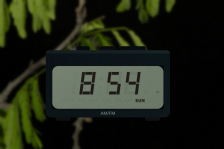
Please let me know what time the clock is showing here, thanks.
8:54
